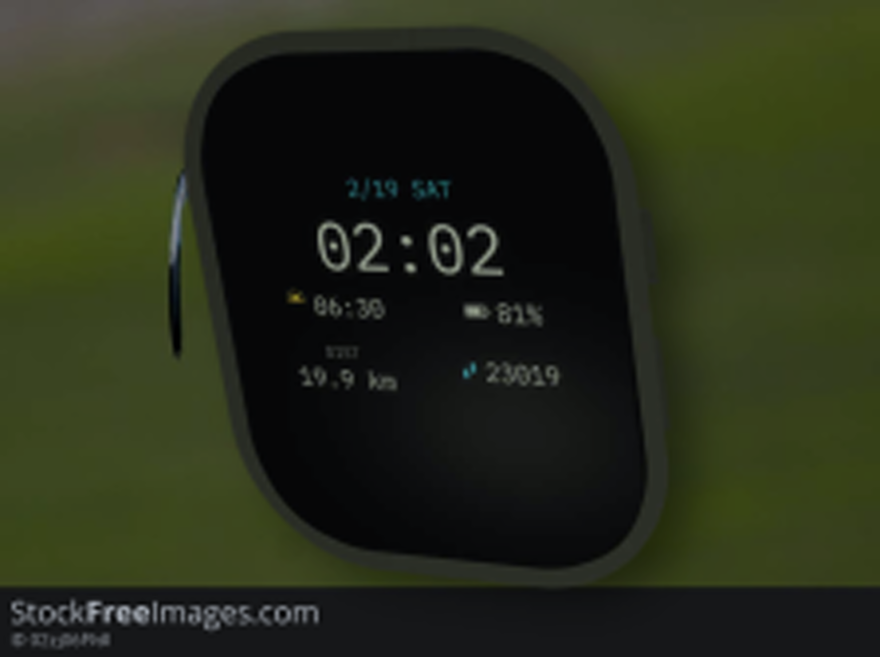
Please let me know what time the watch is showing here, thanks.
2:02
